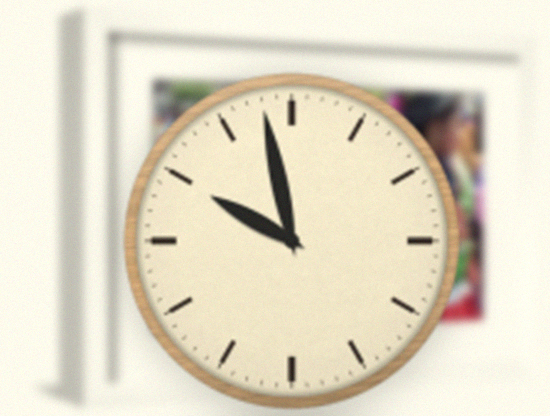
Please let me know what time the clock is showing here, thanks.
9:58
